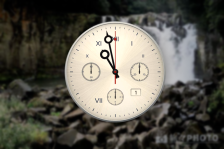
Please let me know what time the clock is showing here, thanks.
10:58
